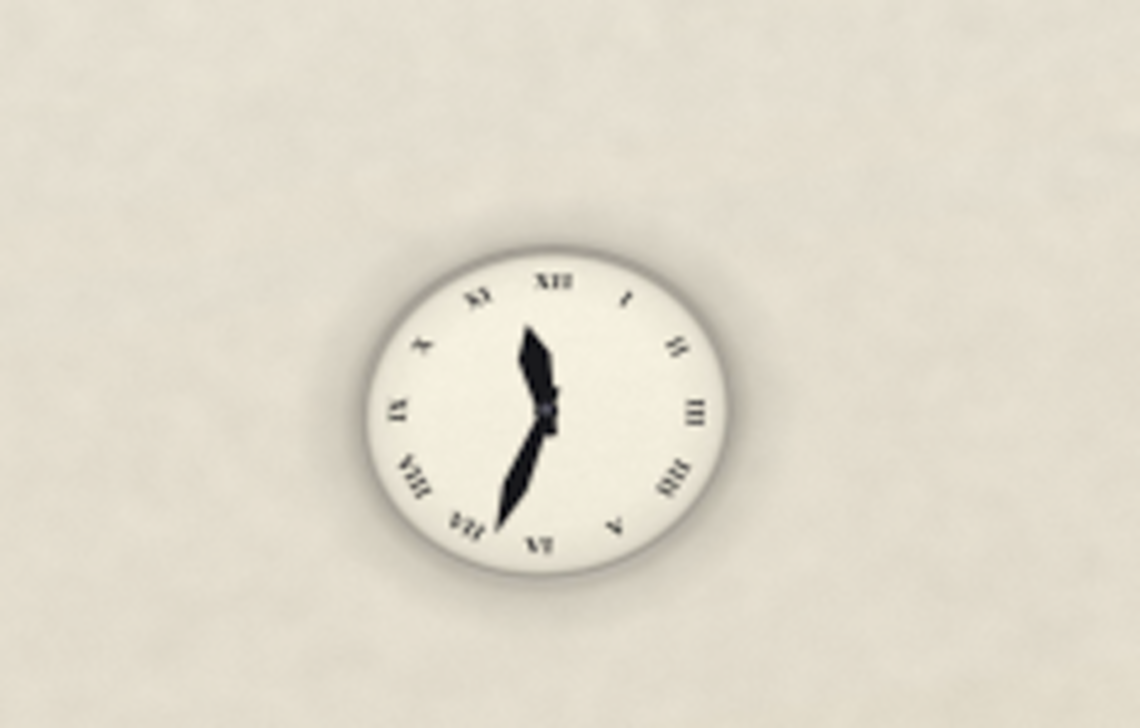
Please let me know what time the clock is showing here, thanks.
11:33
